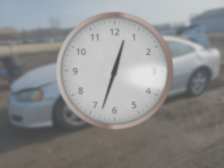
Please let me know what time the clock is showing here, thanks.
12:33
